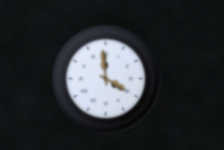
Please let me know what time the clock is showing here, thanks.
3:59
